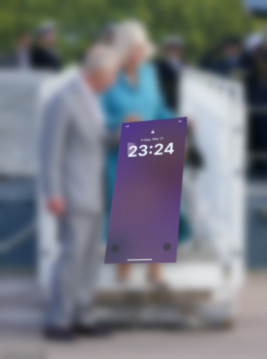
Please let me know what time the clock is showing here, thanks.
23:24
